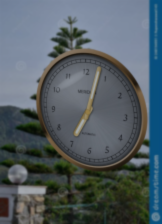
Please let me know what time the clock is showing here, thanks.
7:03
